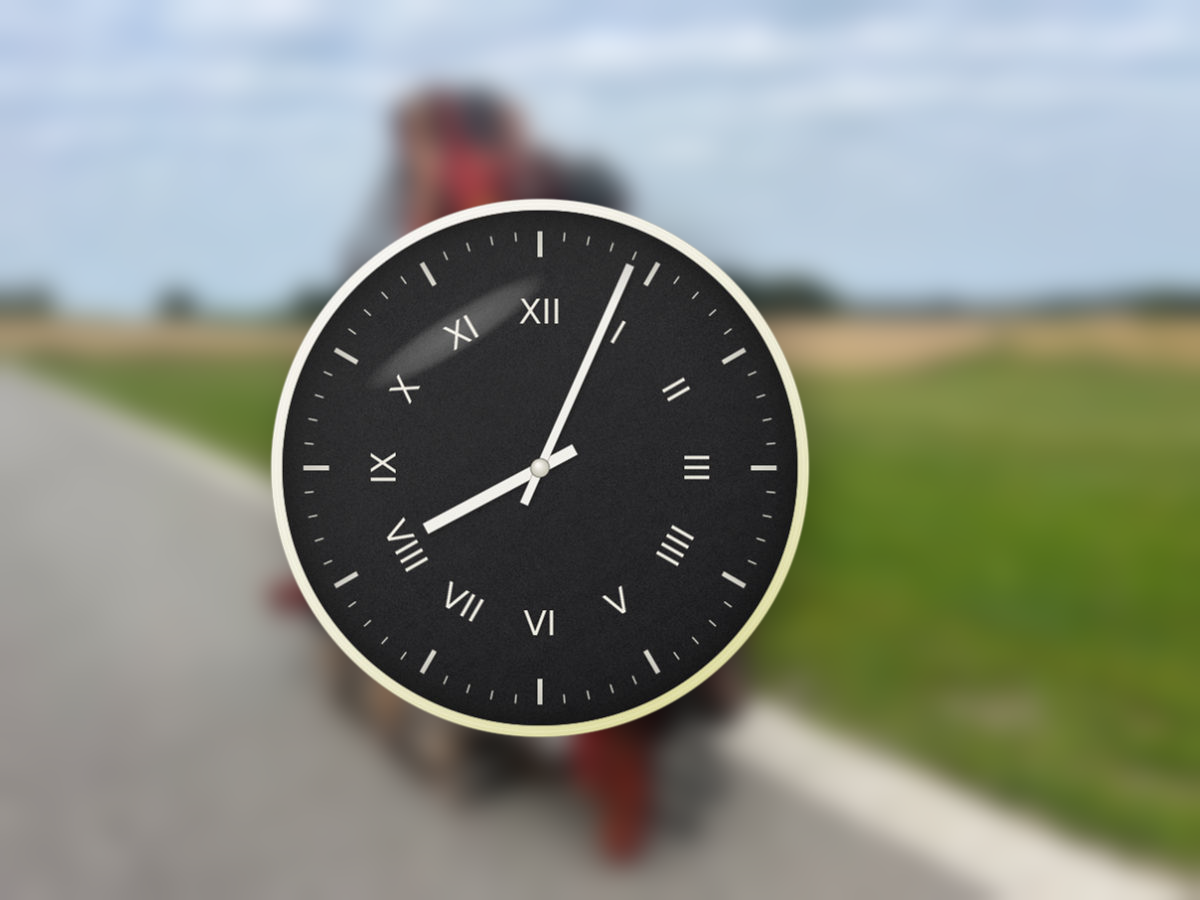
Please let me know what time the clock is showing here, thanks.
8:04
